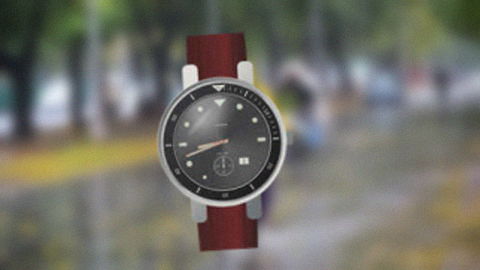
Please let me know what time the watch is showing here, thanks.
8:42
